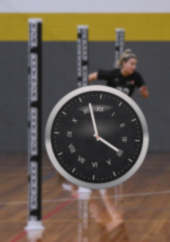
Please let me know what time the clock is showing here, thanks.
3:57
